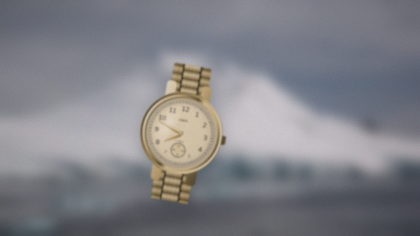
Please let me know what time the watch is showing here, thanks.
7:48
